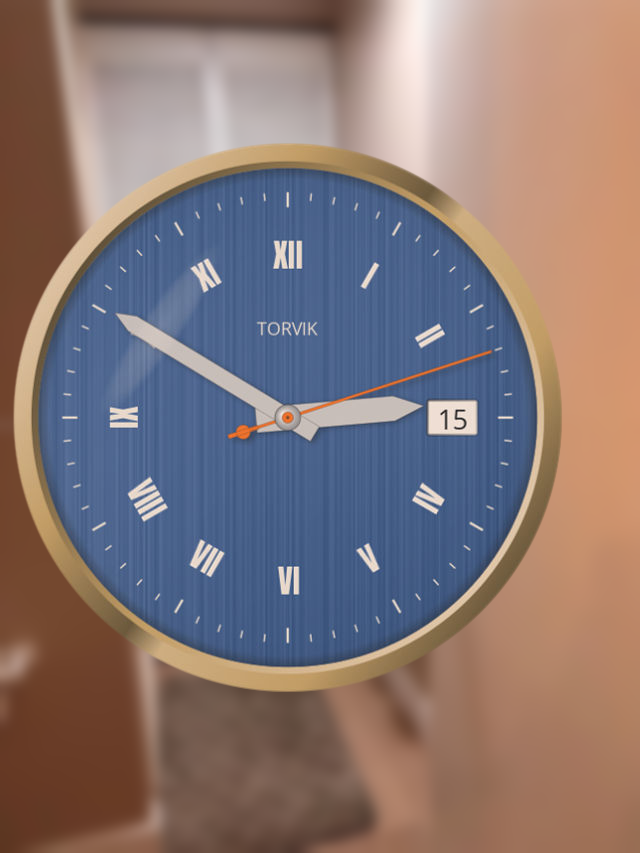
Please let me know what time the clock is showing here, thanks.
2:50:12
